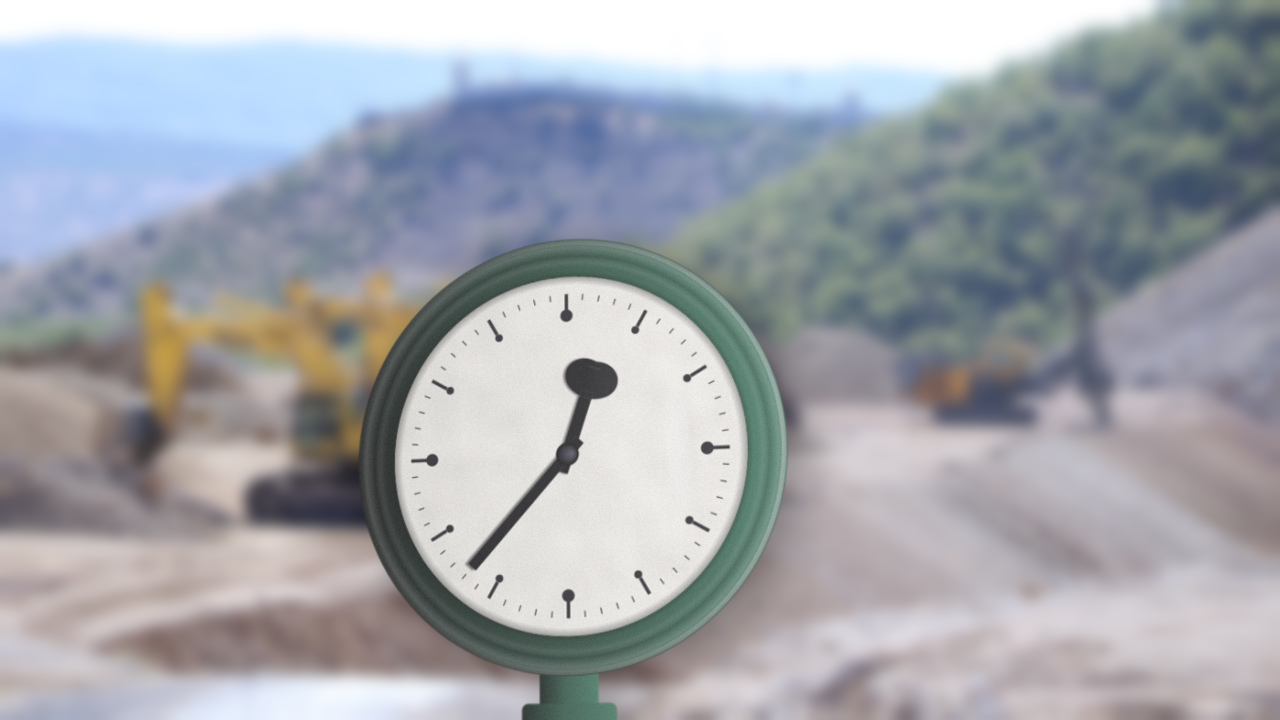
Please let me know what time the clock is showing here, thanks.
12:37
